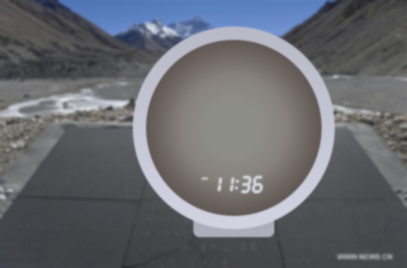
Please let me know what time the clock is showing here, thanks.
11:36
